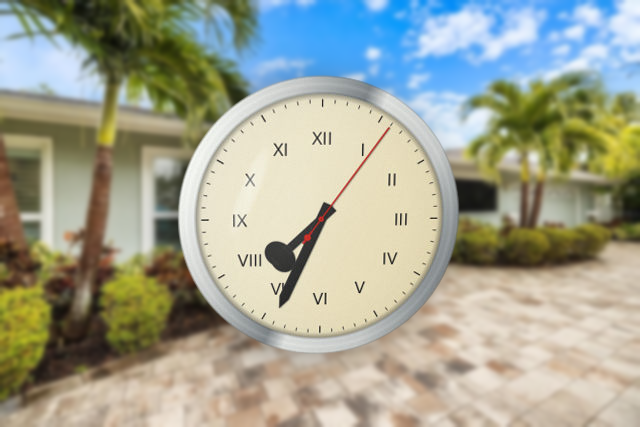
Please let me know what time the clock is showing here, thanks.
7:34:06
